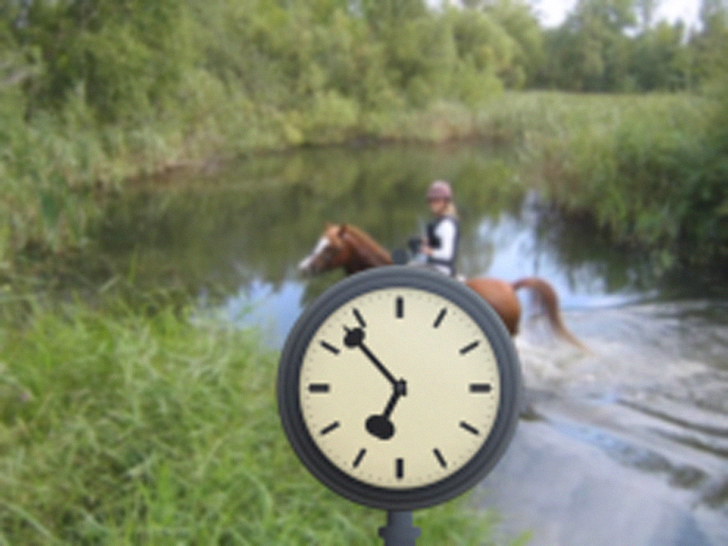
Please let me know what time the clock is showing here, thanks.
6:53
